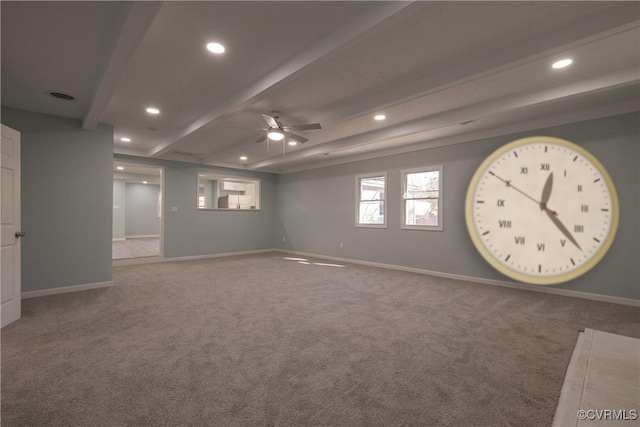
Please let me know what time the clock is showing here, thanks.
12:22:50
